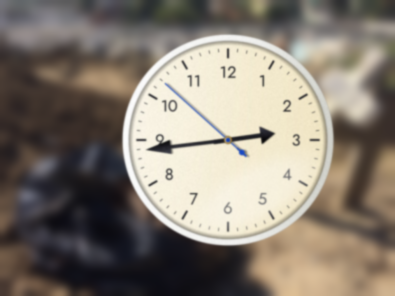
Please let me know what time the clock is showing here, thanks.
2:43:52
